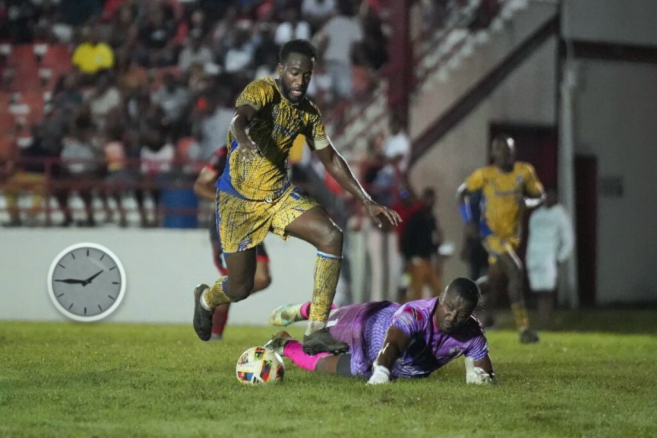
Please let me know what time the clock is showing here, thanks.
1:45
